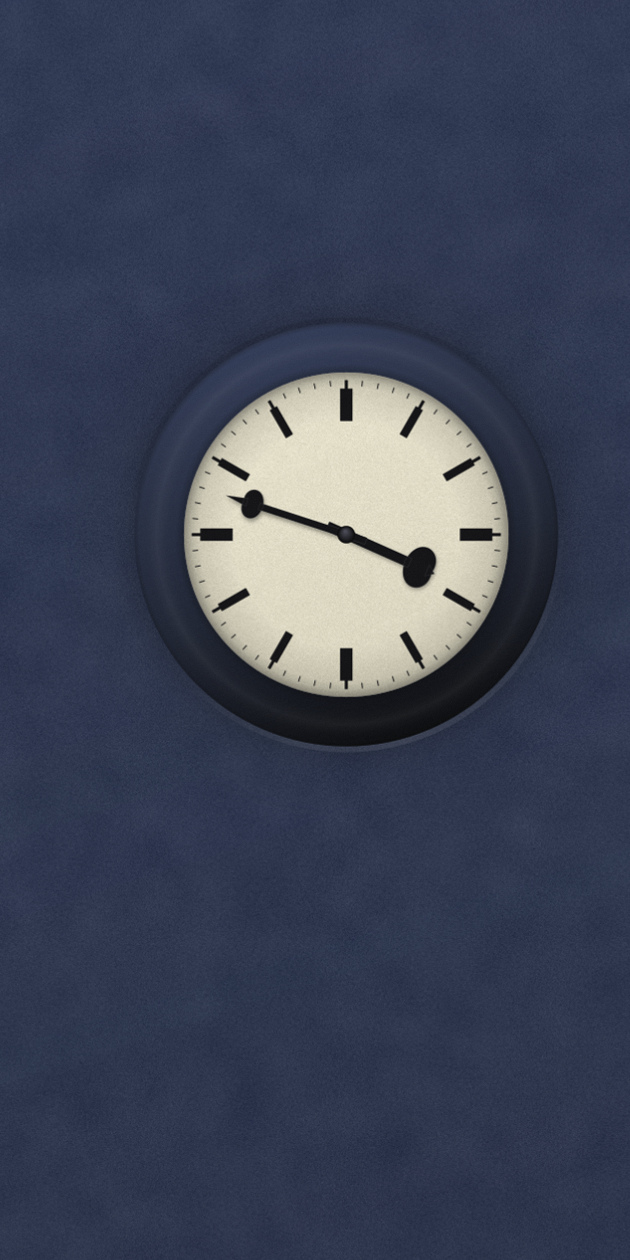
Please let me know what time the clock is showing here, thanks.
3:48
